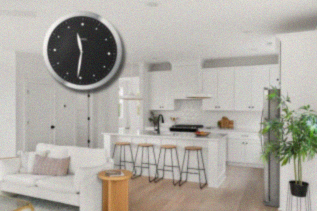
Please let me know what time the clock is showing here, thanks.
11:31
